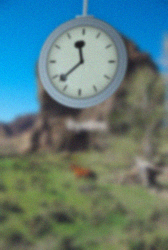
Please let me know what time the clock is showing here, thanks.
11:38
